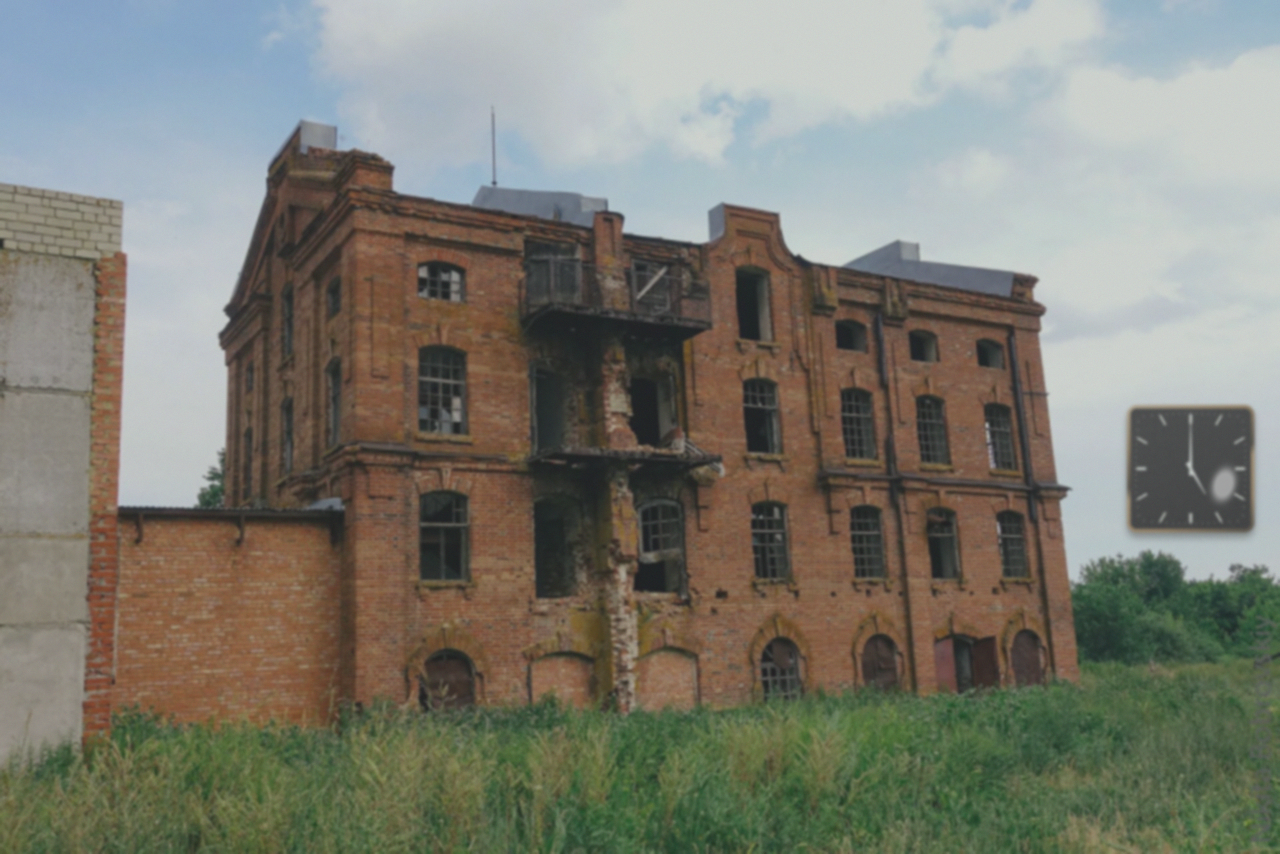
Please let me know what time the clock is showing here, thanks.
5:00
